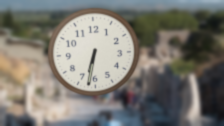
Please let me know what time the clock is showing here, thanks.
6:32
